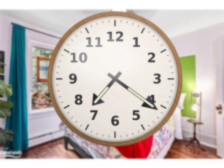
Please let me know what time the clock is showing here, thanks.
7:21
